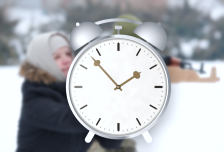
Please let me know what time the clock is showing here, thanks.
1:53
